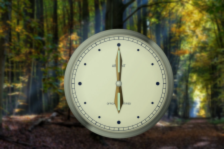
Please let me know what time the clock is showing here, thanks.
6:00
